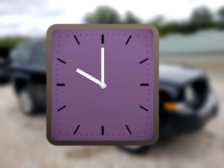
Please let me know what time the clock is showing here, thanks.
10:00
